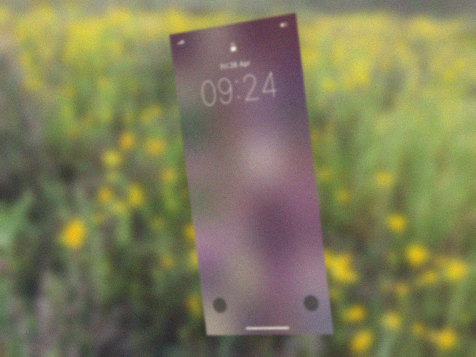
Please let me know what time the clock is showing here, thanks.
9:24
